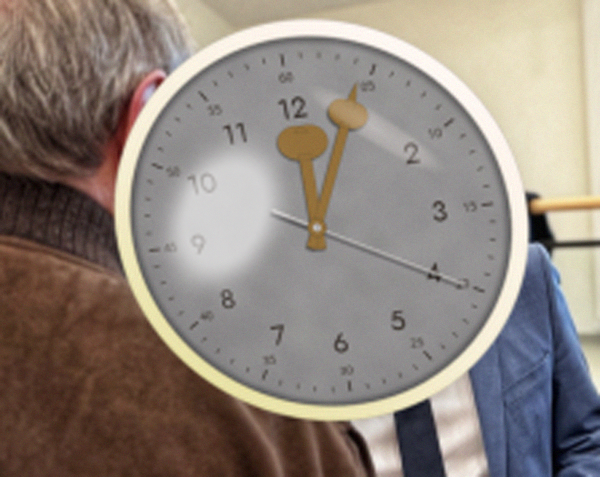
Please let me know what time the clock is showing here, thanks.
12:04:20
